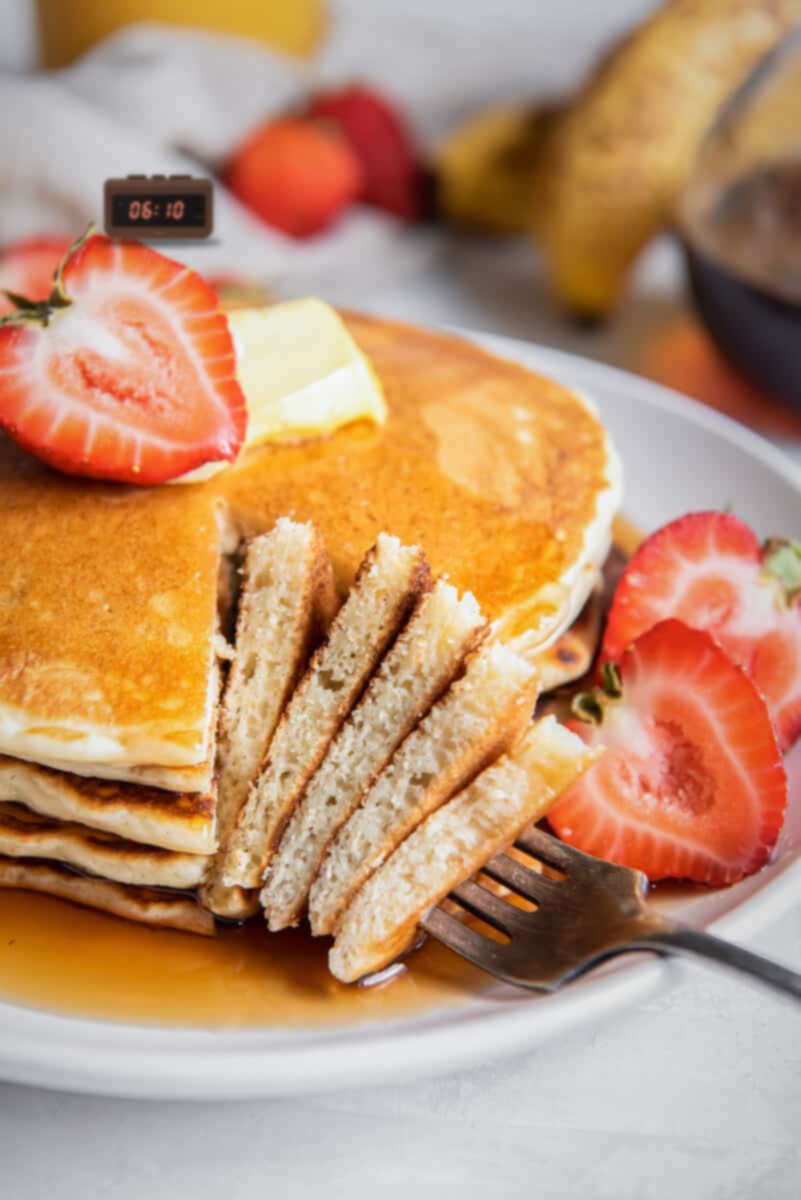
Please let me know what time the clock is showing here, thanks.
6:10
